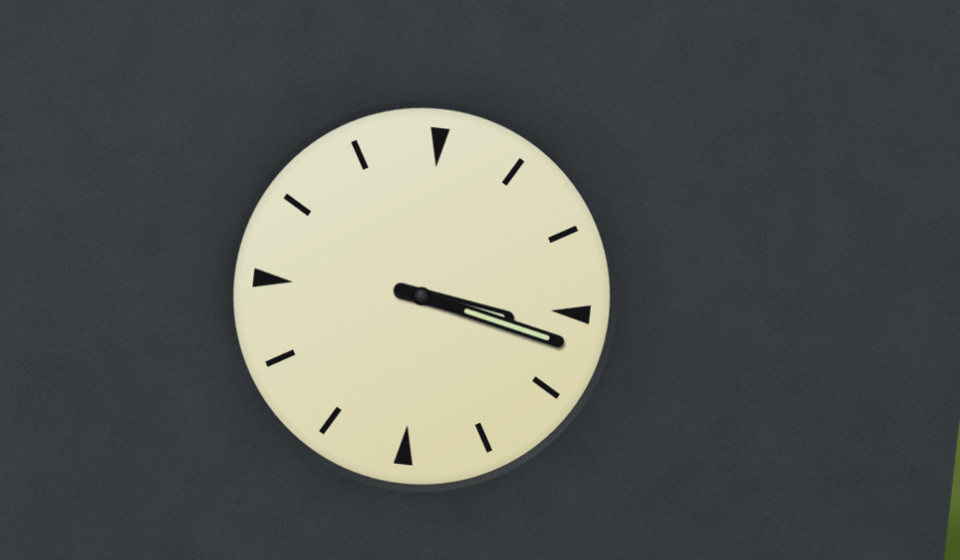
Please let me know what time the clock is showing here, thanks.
3:17
